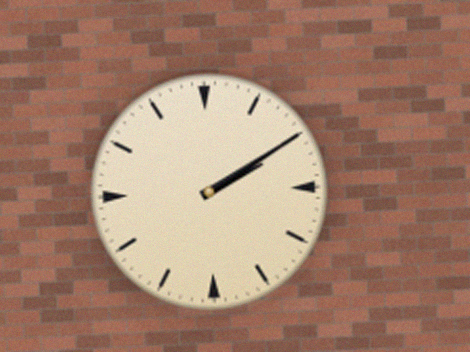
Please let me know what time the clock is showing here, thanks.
2:10
